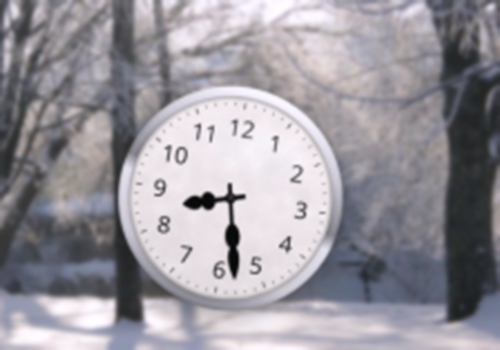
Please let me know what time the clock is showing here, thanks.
8:28
